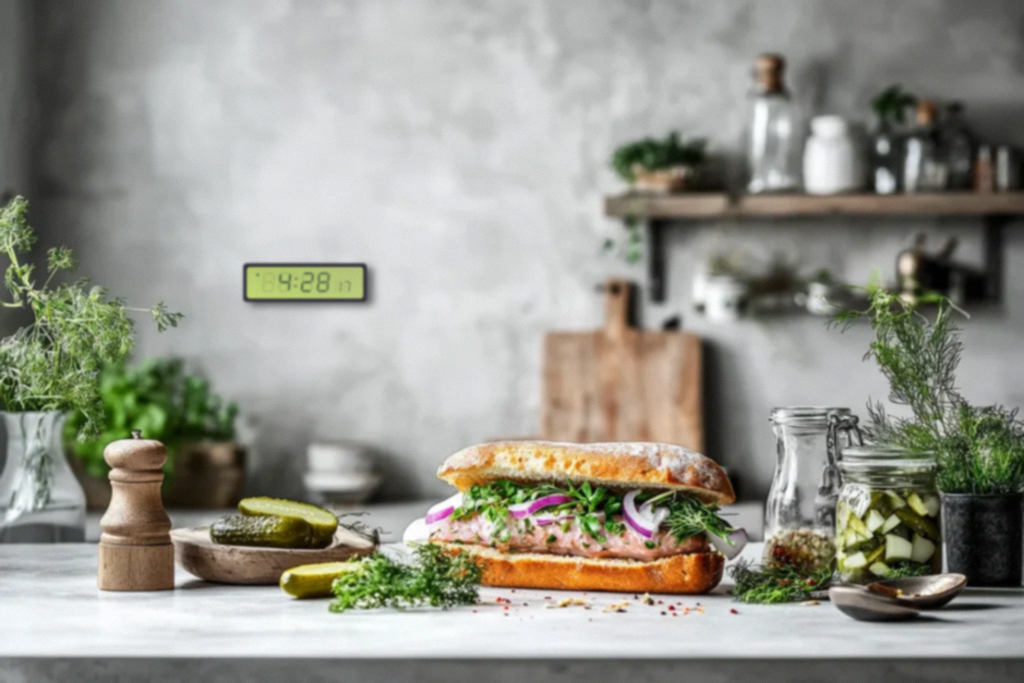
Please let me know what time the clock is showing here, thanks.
4:28
